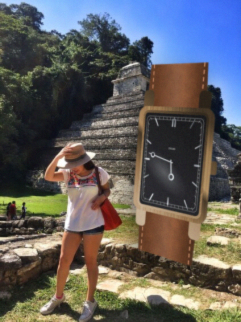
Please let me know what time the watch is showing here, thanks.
5:47
